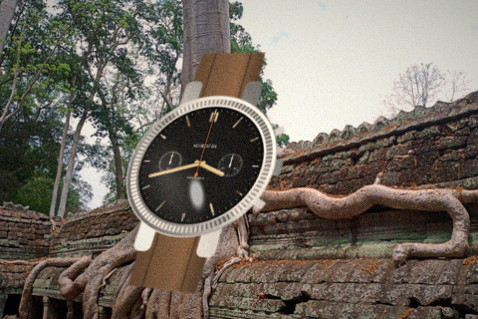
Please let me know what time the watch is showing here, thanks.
3:42
